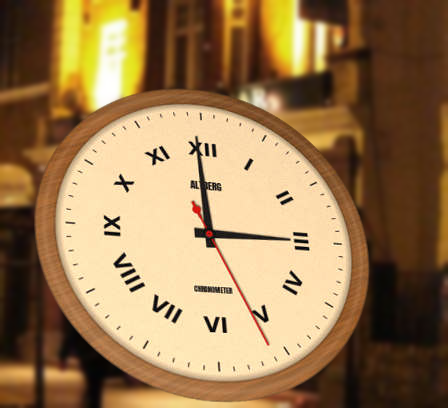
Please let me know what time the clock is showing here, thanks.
2:59:26
